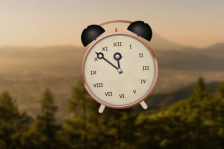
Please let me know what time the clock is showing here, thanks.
11:52
